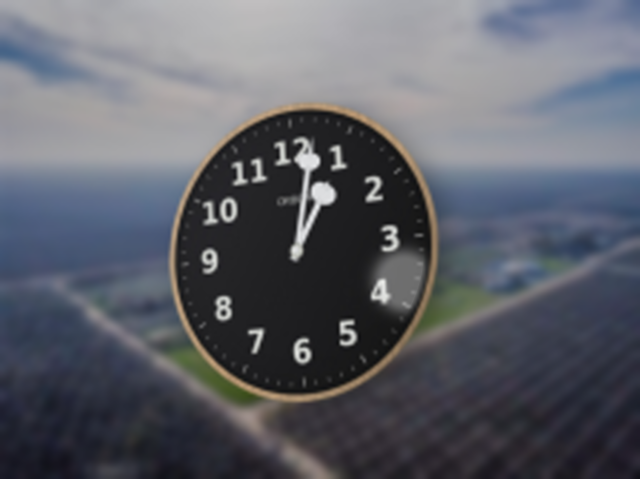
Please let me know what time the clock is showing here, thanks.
1:02
